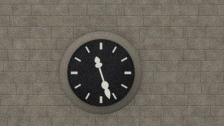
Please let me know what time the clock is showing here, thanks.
11:27
